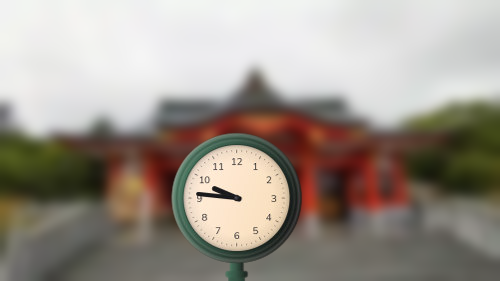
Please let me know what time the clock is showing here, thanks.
9:46
